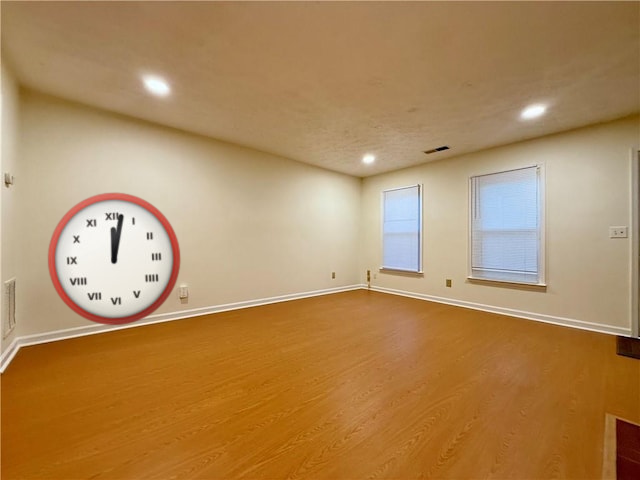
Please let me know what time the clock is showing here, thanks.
12:02
